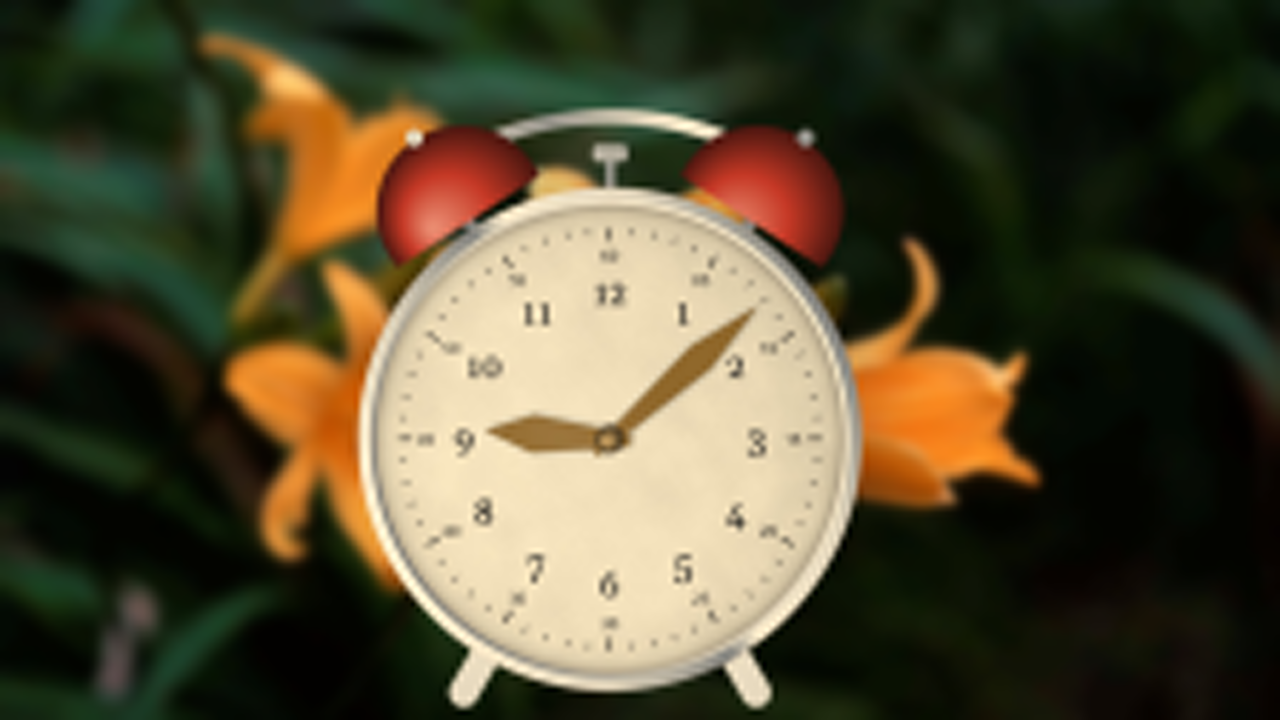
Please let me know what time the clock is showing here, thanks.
9:08
